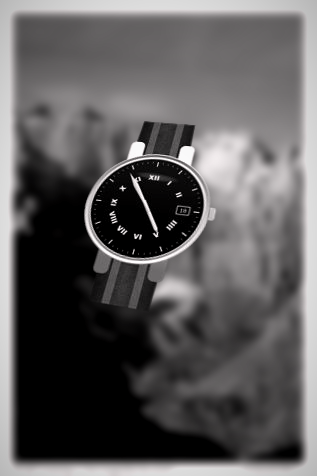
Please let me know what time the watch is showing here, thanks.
4:54
